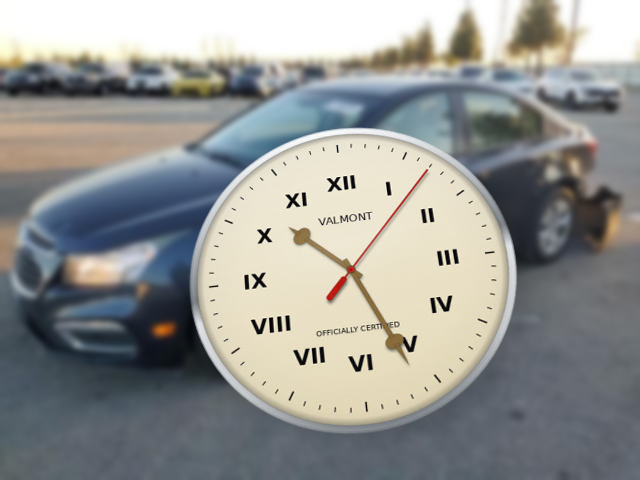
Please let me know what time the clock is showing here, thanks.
10:26:07
